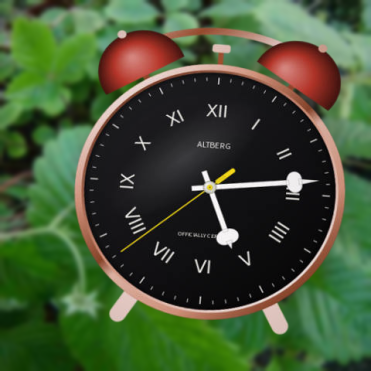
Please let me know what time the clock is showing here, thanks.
5:13:38
